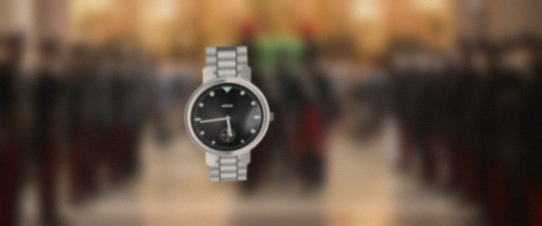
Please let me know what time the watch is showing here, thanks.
5:44
